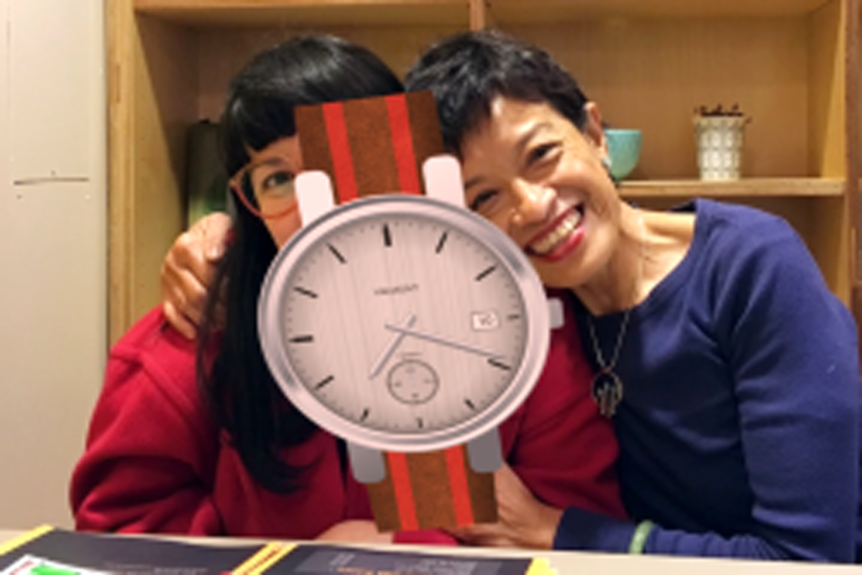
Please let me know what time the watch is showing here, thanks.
7:19
